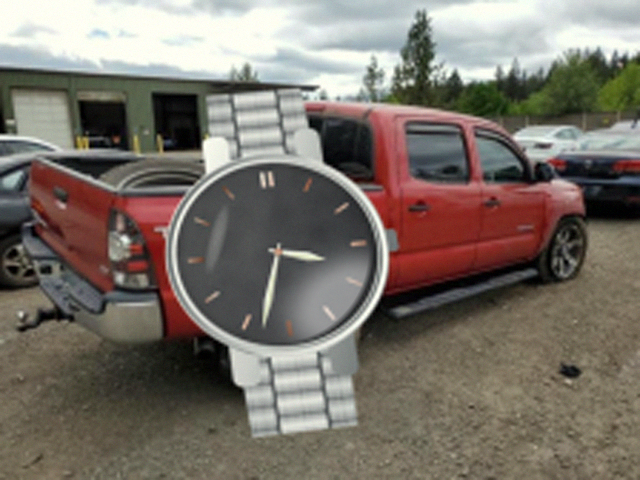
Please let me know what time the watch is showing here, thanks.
3:33
